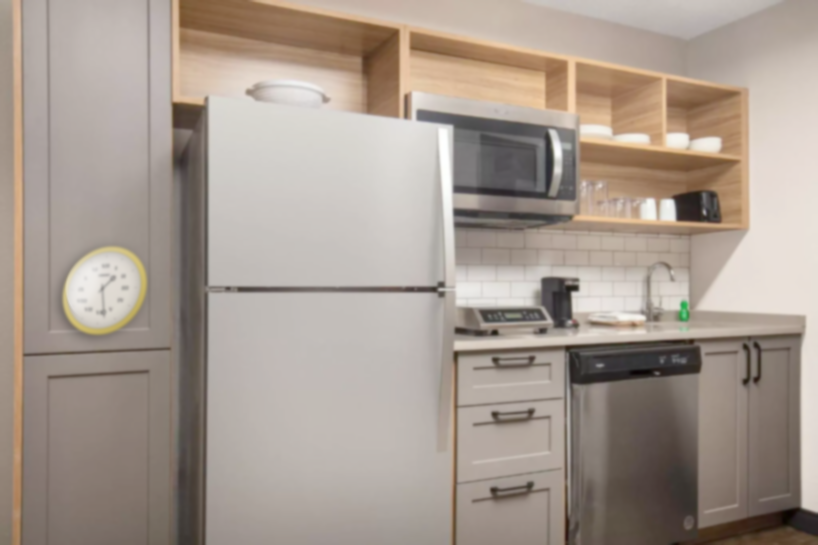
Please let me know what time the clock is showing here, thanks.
1:28
